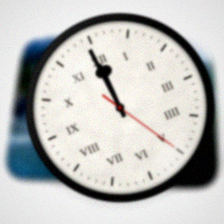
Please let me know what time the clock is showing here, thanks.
11:59:25
